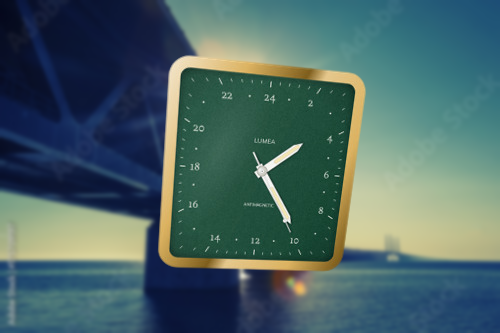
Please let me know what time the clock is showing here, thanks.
3:24:25
